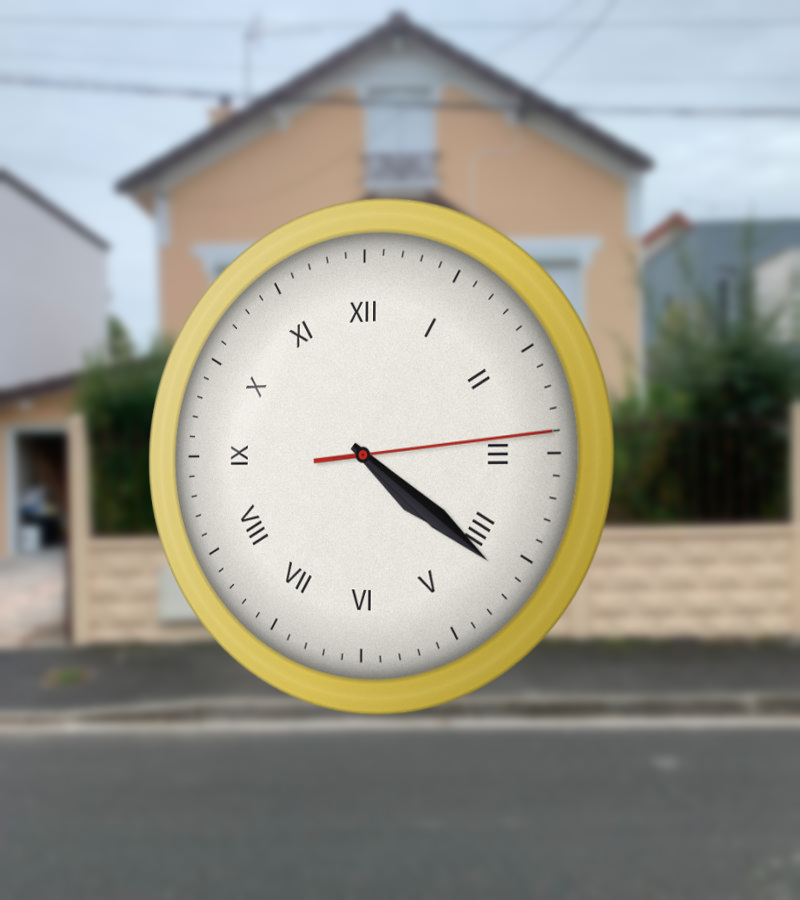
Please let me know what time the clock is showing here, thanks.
4:21:14
